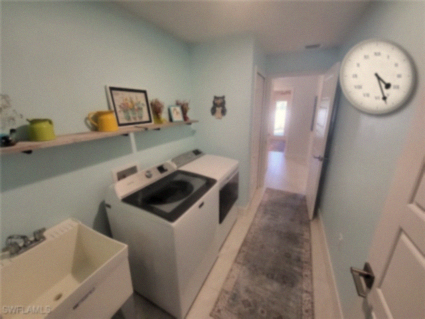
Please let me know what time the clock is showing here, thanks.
4:27
